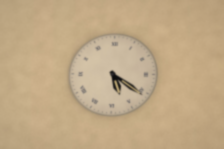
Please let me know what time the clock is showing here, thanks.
5:21
